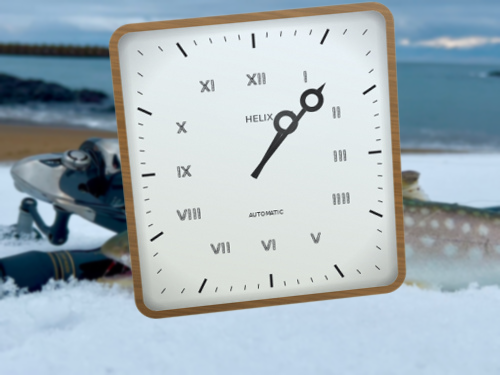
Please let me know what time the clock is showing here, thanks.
1:07
